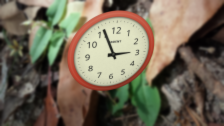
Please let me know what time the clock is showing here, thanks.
2:56
